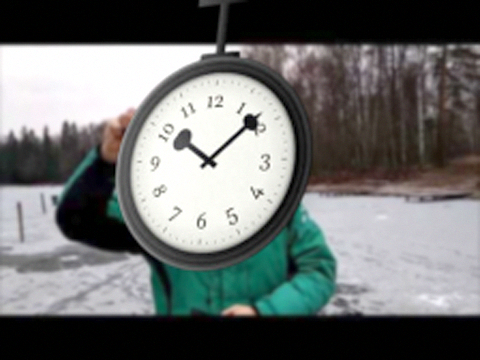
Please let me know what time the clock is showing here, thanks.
10:08
